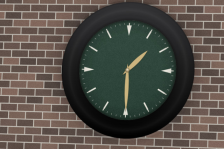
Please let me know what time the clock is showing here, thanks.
1:30
